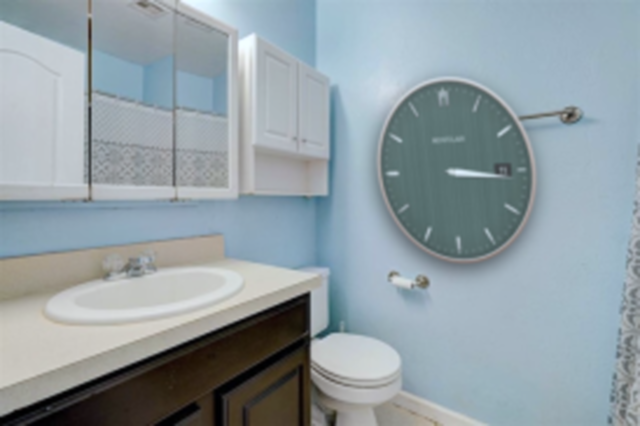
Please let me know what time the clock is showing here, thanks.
3:16
